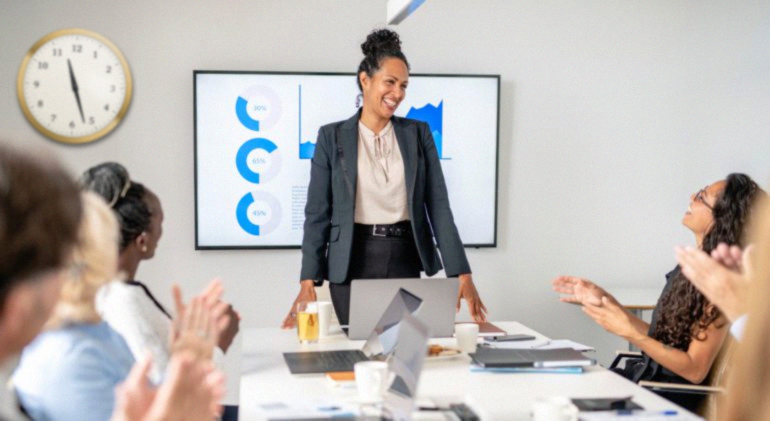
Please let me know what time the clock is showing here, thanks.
11:27
